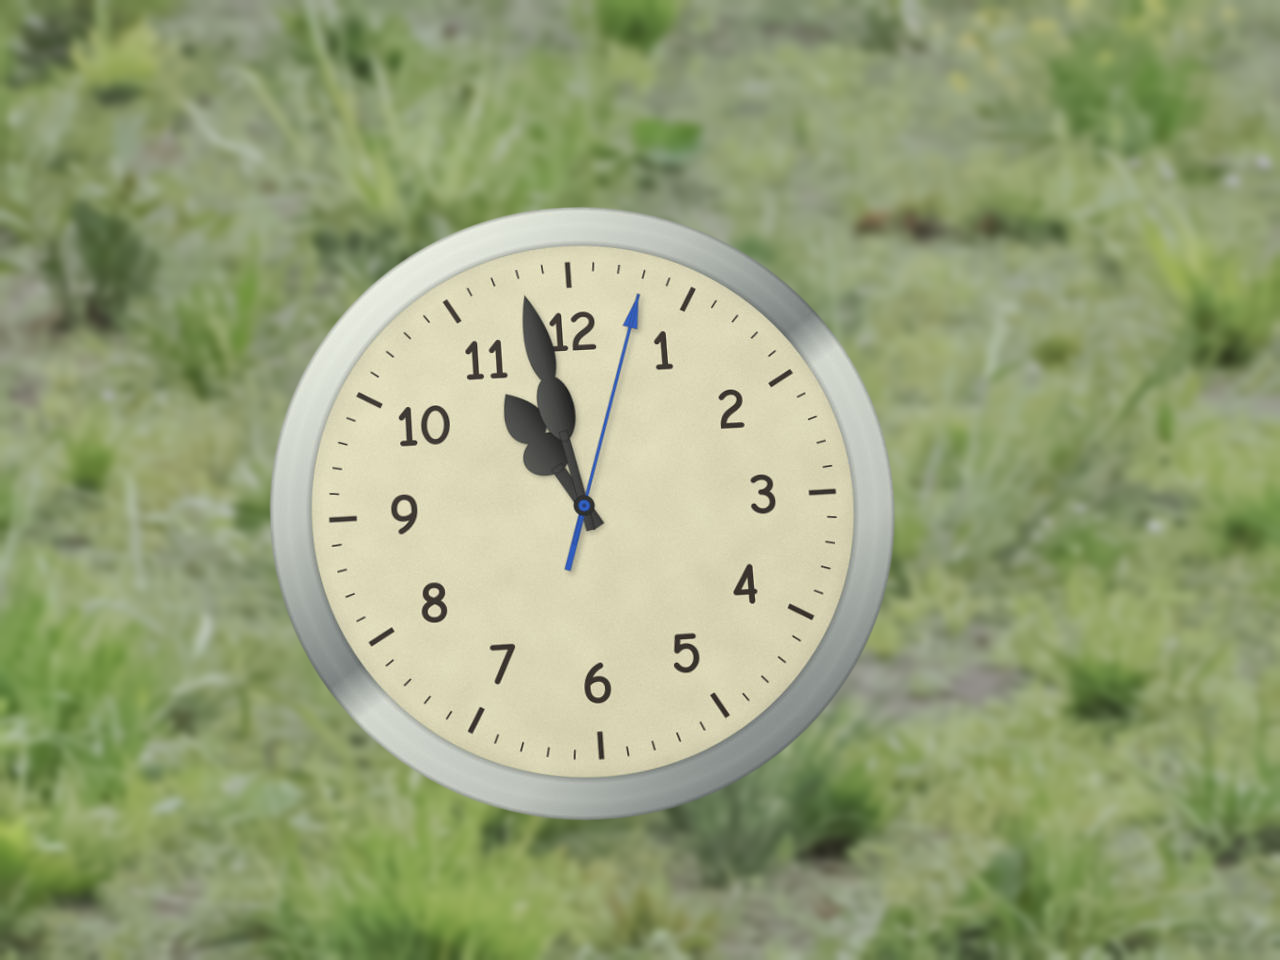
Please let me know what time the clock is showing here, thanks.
10:58:03
